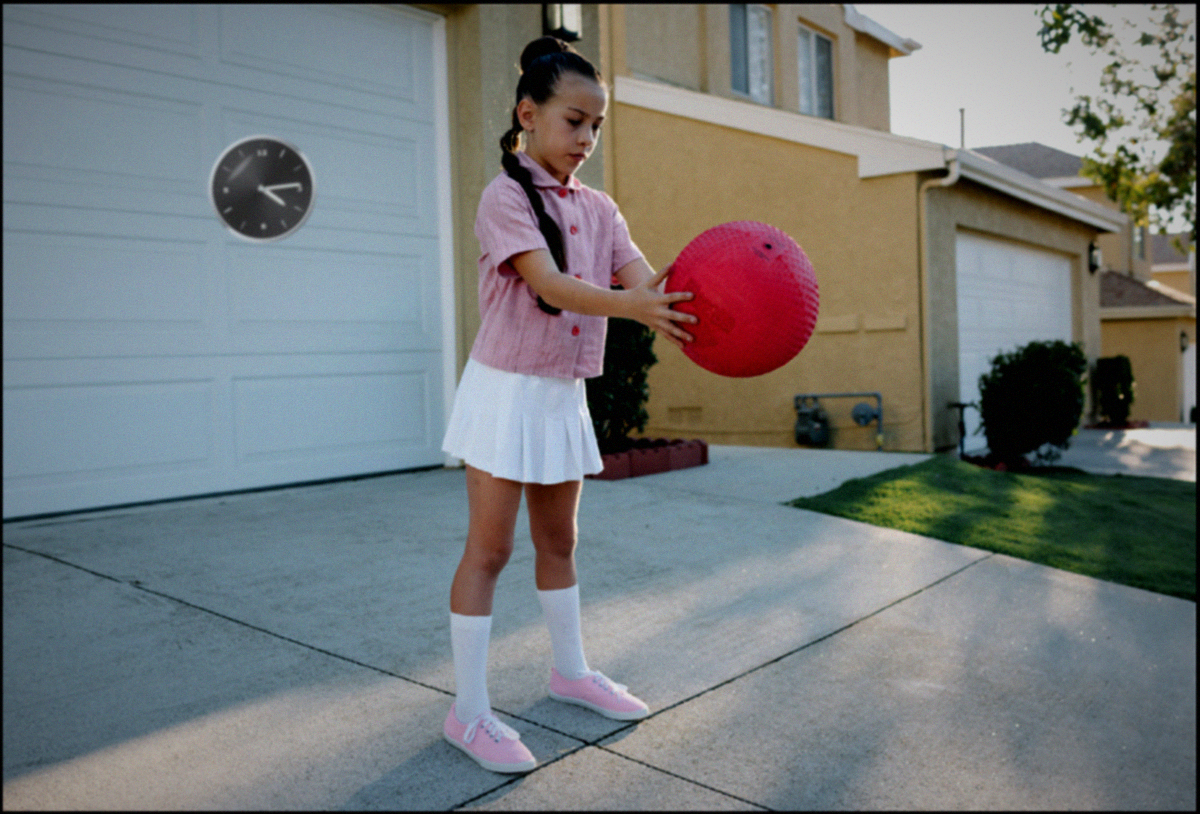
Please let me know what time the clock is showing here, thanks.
4:14
